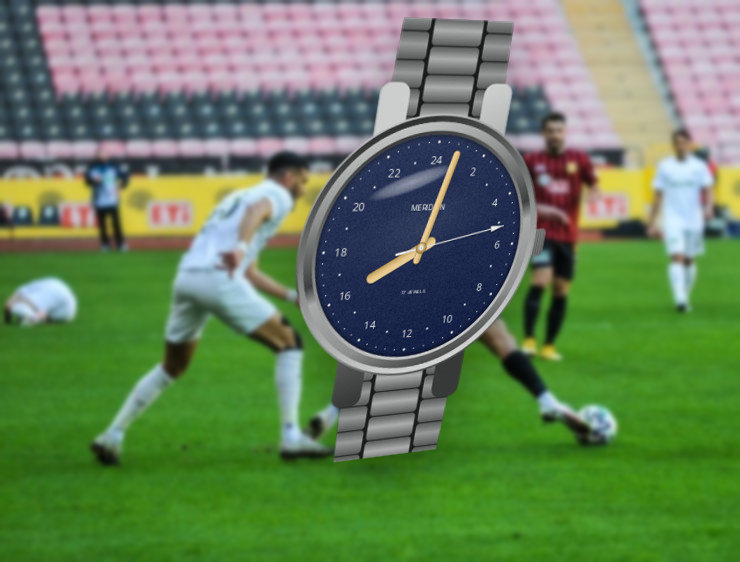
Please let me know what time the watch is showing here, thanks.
16:02:13
